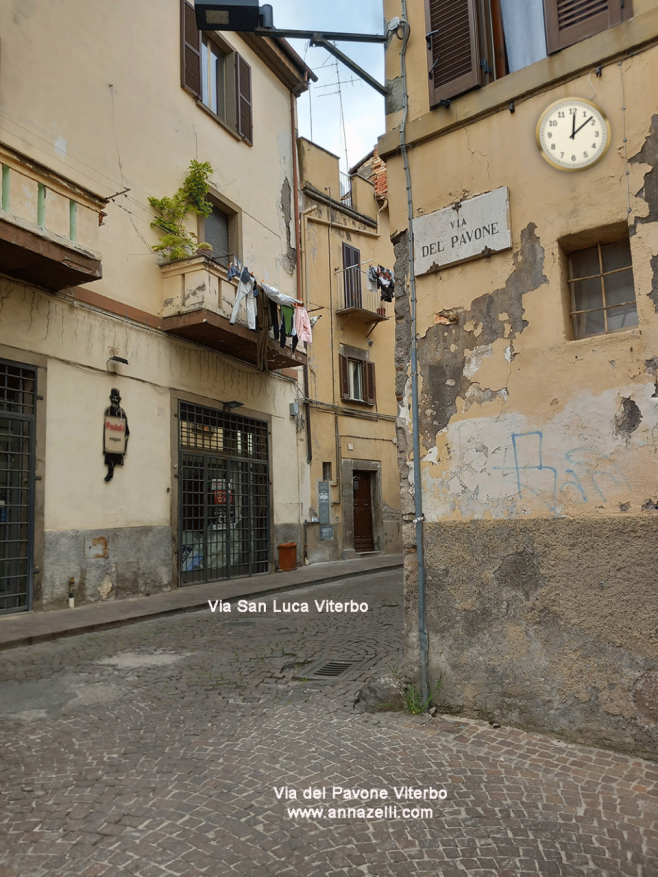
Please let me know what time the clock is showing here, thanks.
12:08
